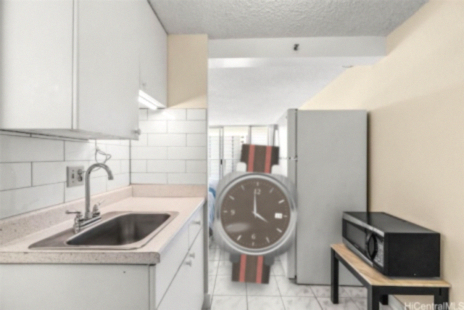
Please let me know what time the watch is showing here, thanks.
3:59
